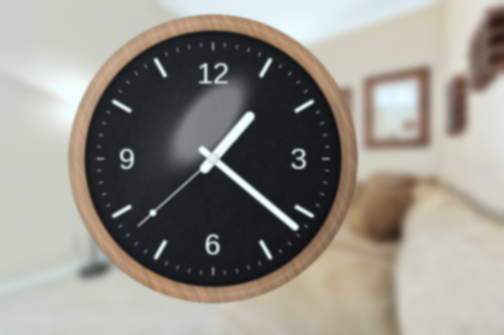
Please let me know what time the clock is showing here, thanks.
1:21:38
